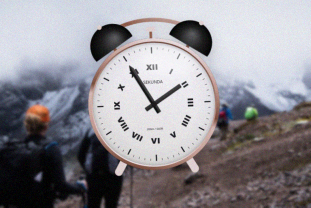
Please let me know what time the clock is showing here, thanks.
1:55
